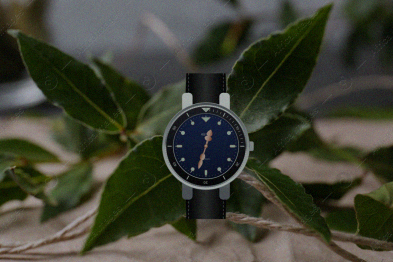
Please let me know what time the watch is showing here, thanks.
12:33
